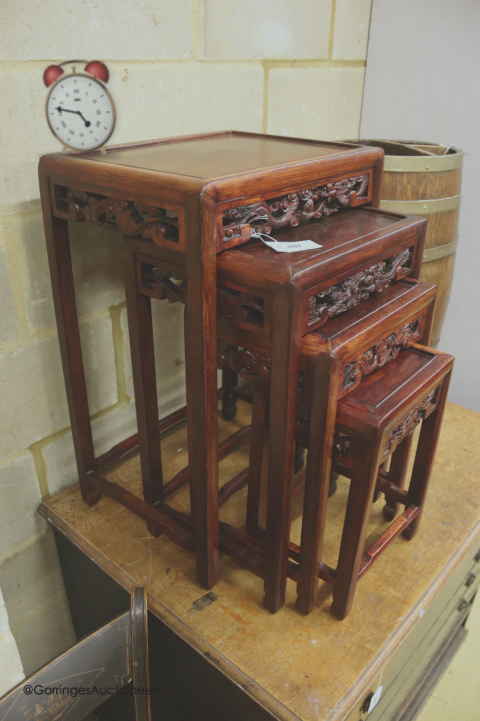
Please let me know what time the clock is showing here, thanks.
4:47
